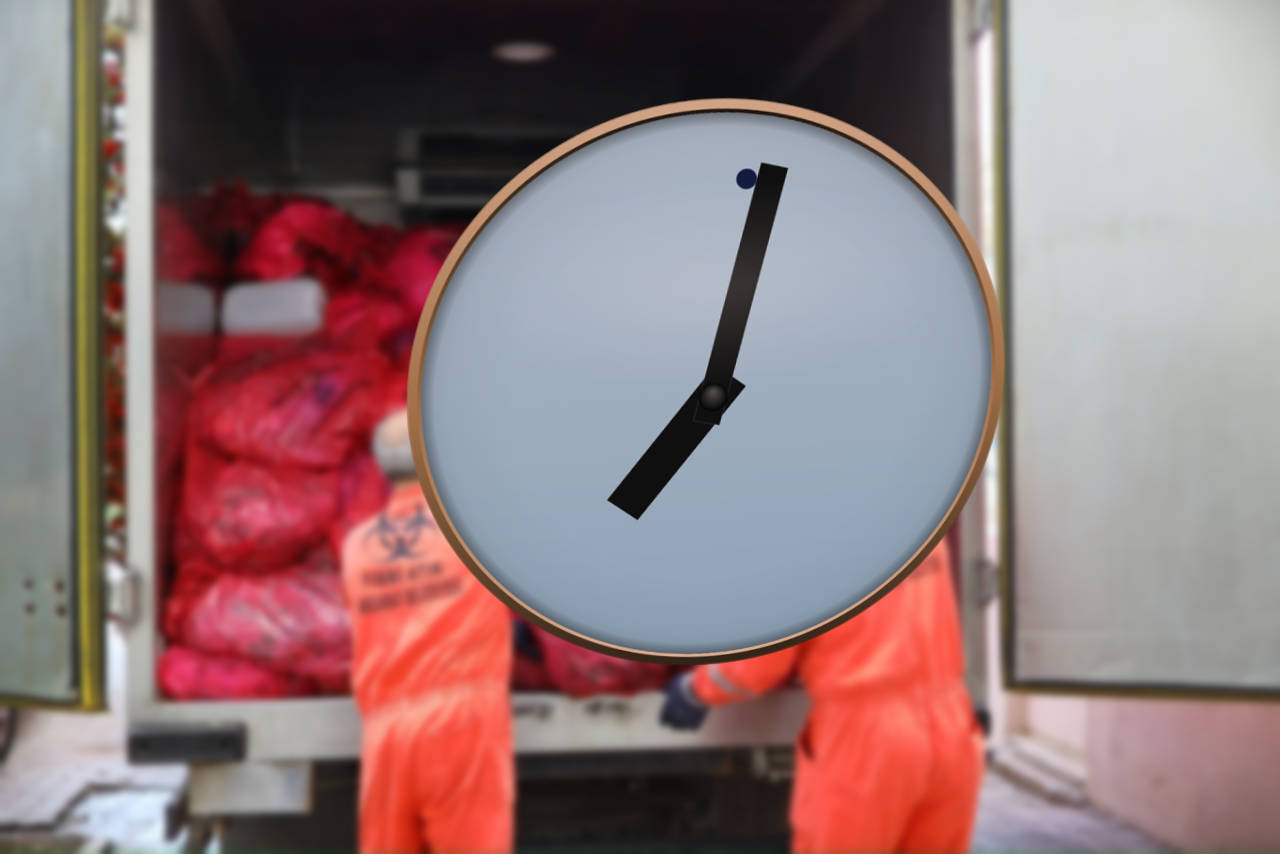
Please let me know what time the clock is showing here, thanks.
7:01
